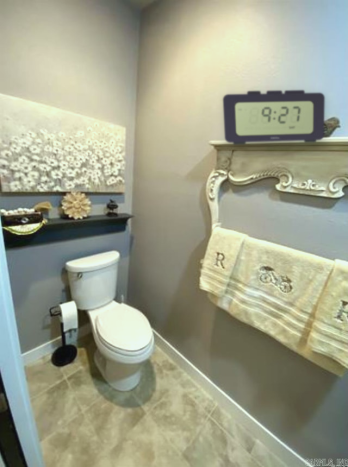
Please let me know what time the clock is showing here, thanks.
9:27
